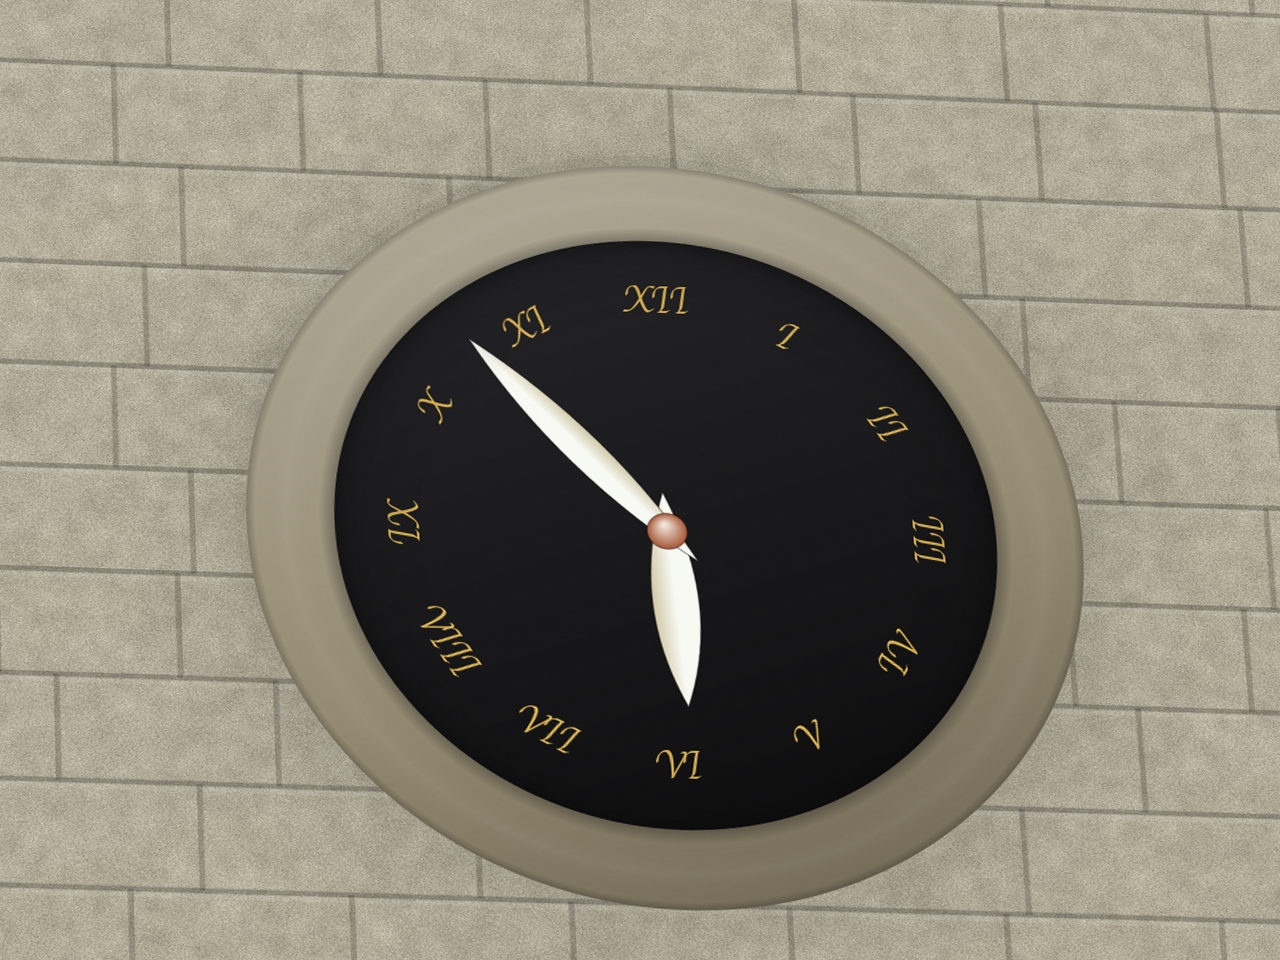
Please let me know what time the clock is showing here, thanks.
5:53
